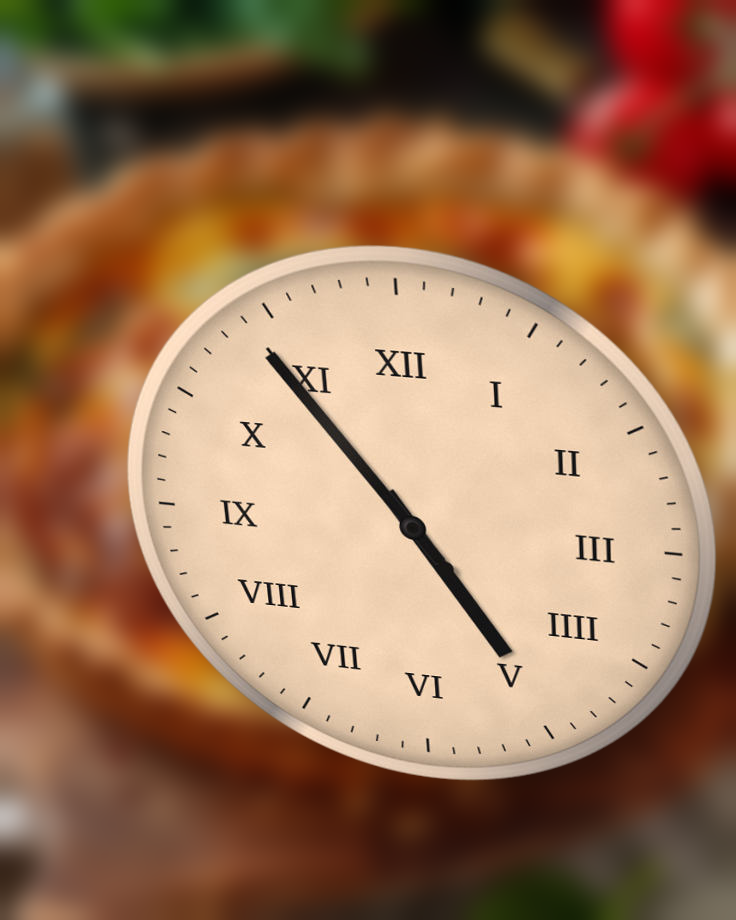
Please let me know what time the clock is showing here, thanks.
4:53:54
